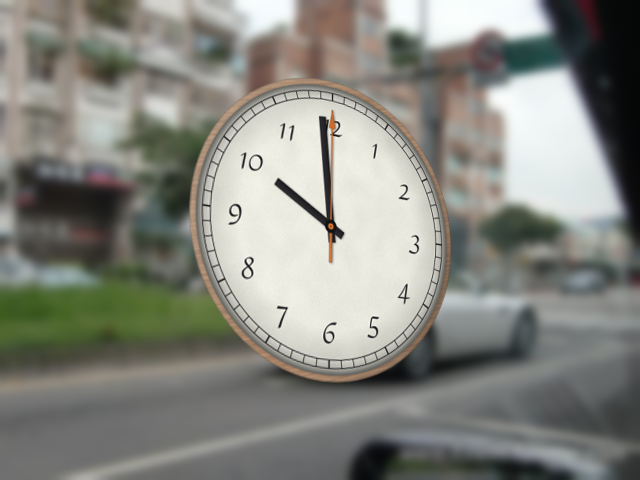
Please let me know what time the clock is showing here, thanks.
9:59:00
